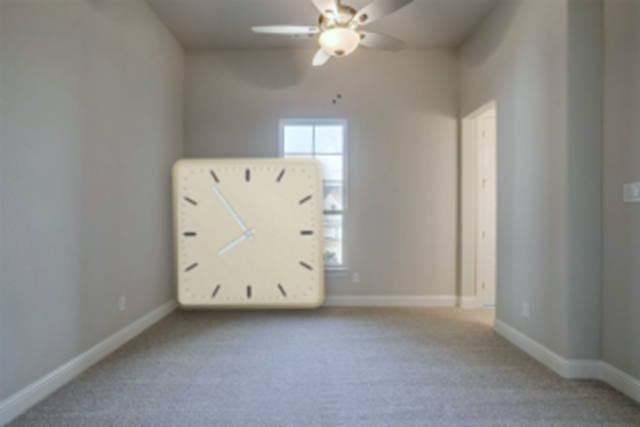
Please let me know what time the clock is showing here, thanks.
7:54
